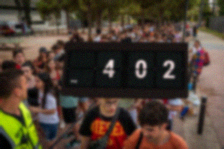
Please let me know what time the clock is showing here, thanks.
4:02
